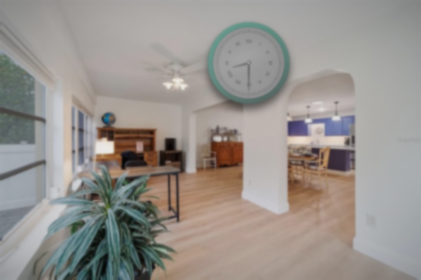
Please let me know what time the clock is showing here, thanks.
8:30
